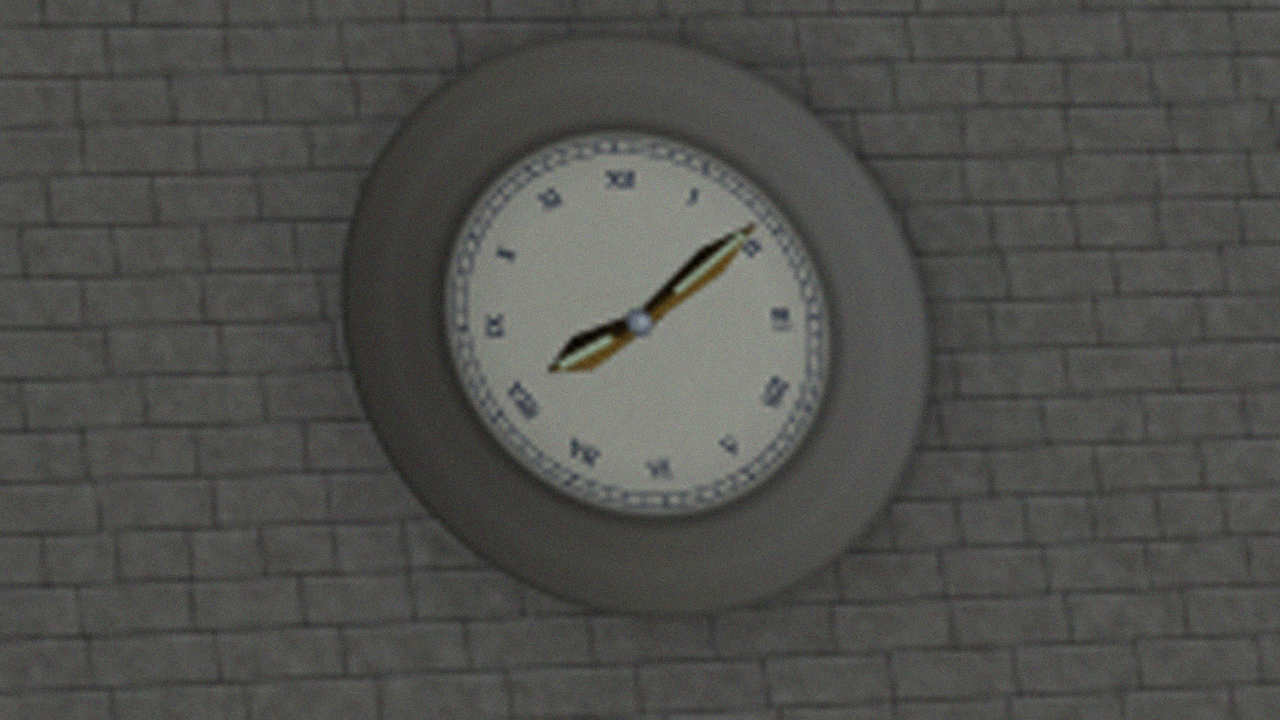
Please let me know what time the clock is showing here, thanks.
8:09
